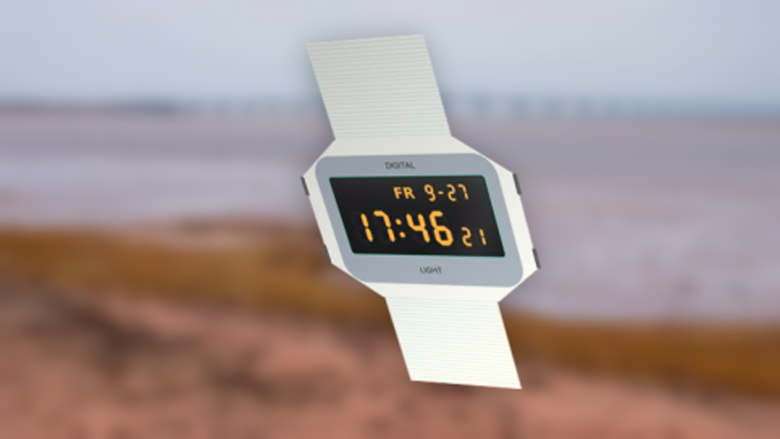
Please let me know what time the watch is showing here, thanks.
17:46:21
